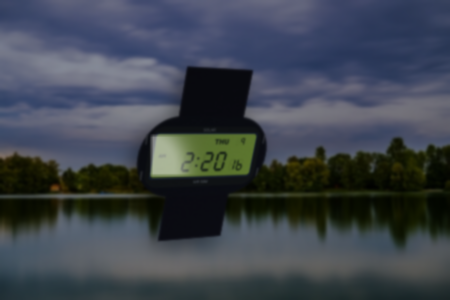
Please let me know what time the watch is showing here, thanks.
2:20:16
